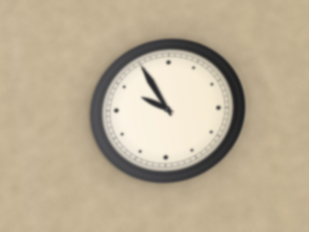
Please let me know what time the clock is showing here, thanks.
9:55
